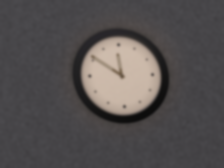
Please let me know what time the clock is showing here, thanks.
11:51
